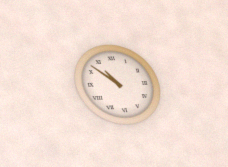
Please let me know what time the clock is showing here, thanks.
10:52
